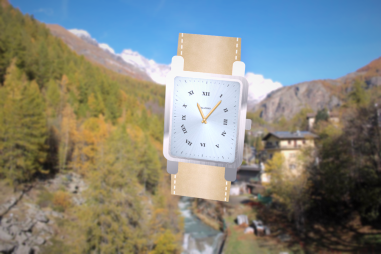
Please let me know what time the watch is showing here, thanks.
11:06
